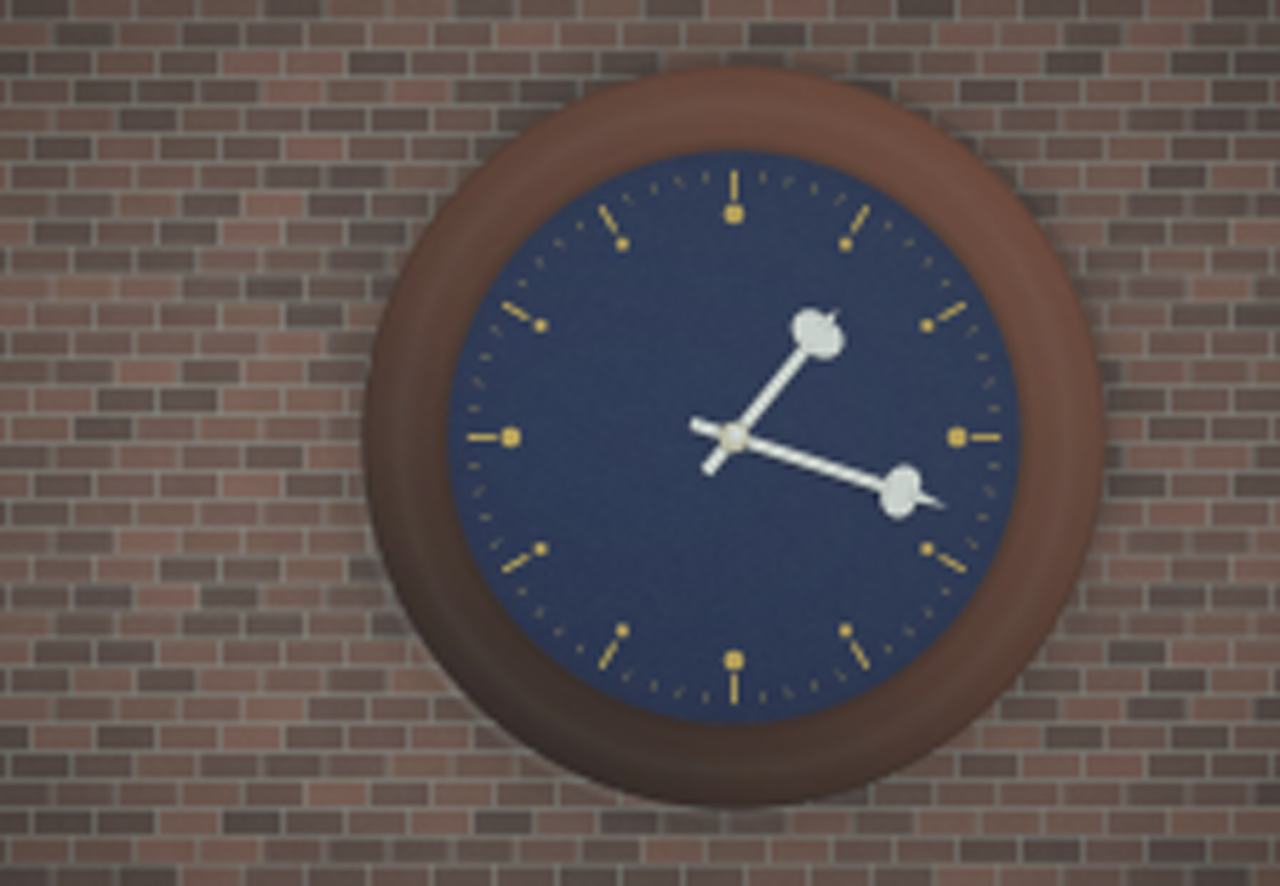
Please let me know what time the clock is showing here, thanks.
1:18
